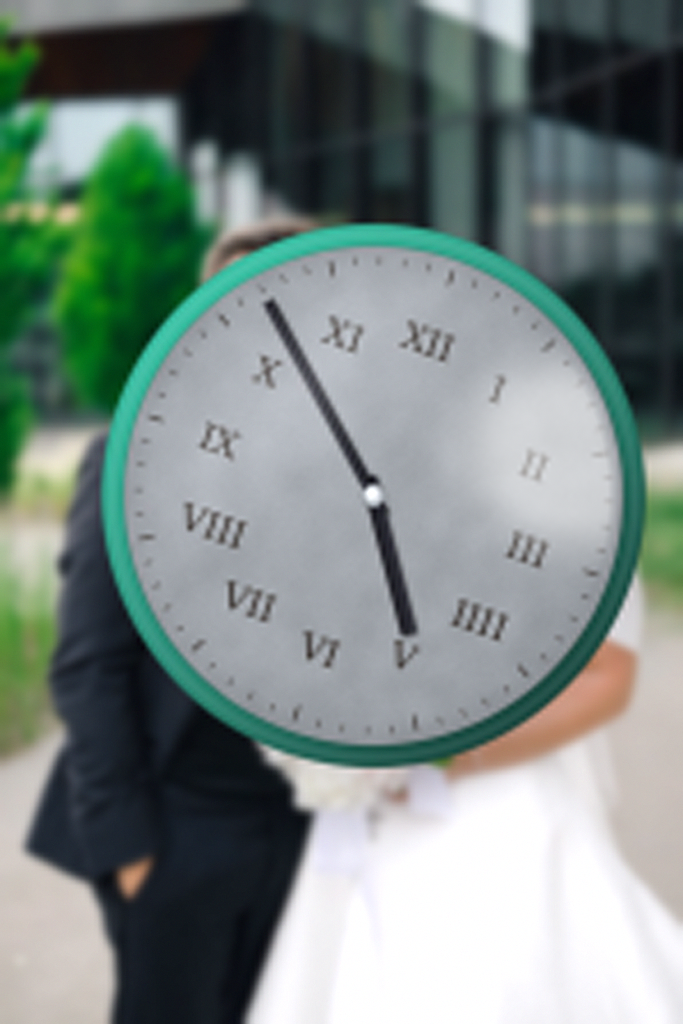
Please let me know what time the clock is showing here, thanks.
4:52
